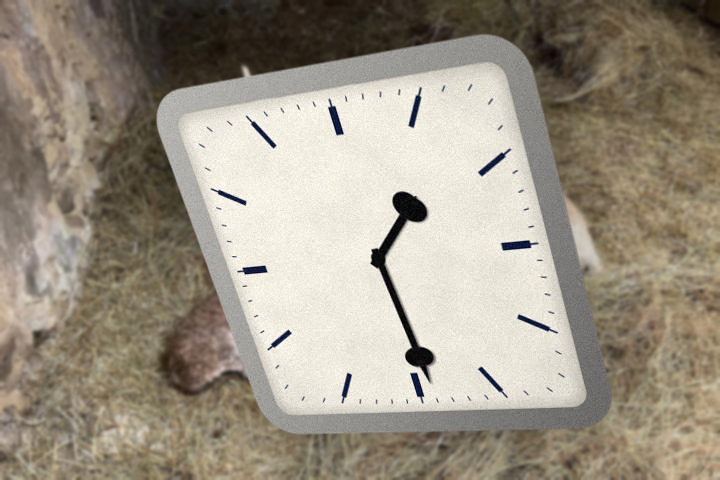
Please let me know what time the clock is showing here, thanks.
1:29
